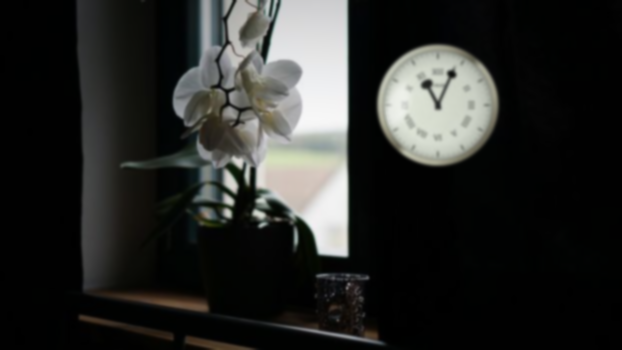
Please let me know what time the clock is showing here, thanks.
11:04
